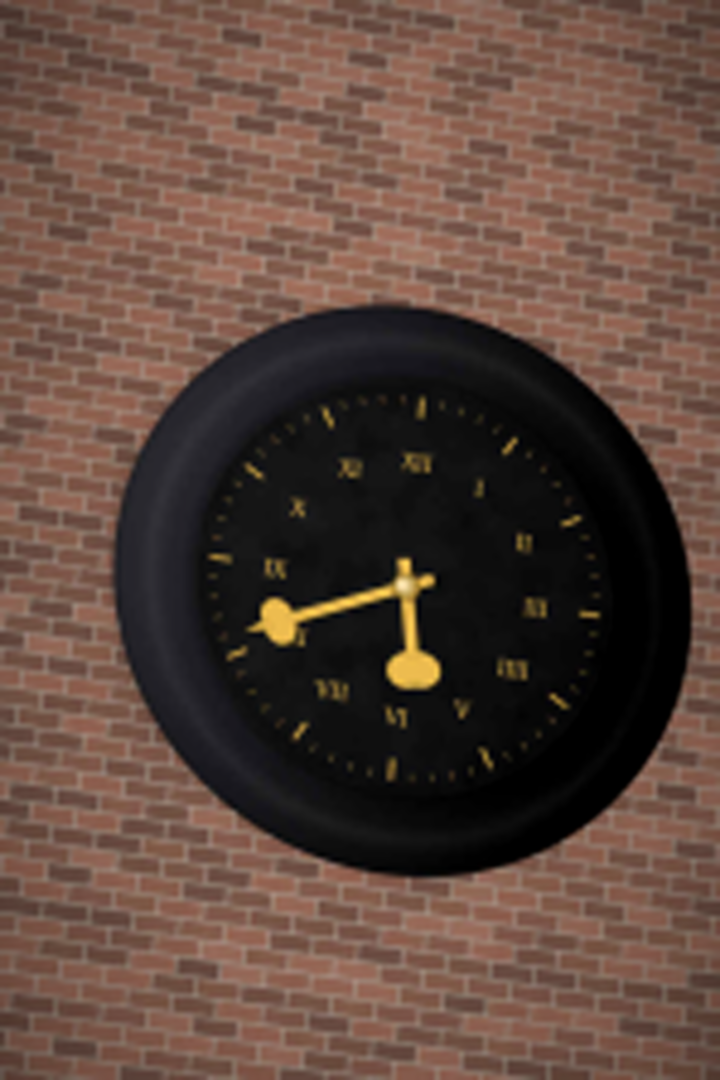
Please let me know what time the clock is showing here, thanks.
5:41
